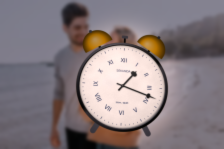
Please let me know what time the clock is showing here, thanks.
1:18
